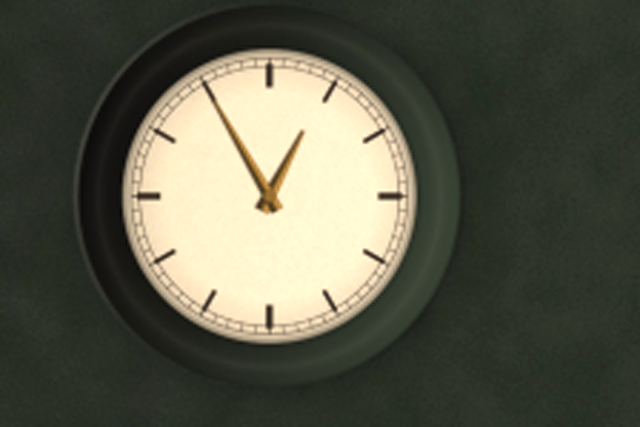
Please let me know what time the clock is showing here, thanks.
12:55
